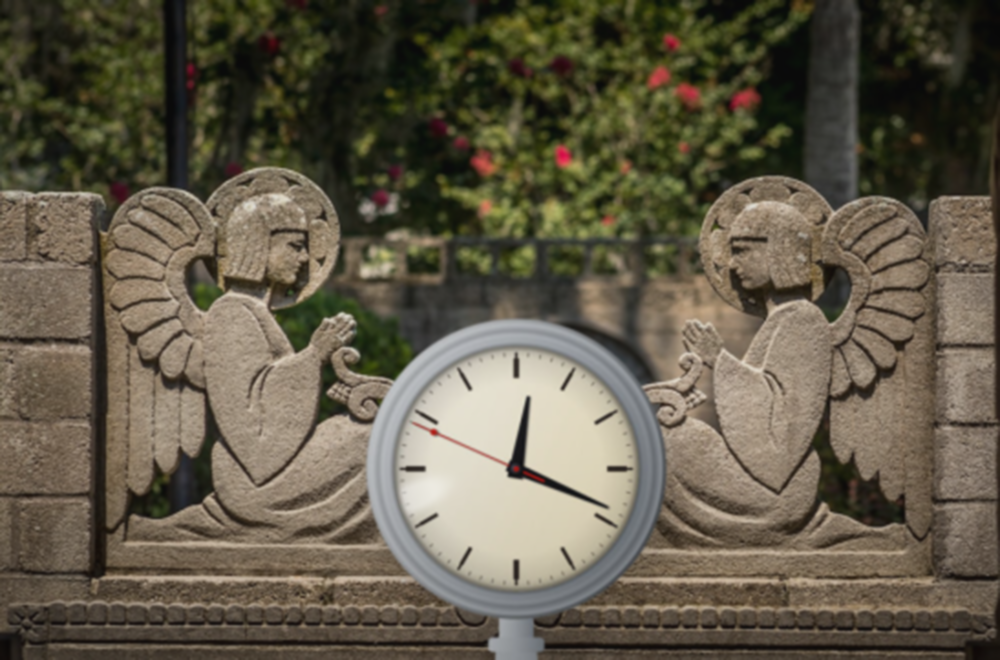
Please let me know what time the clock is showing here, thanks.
12:18:49
